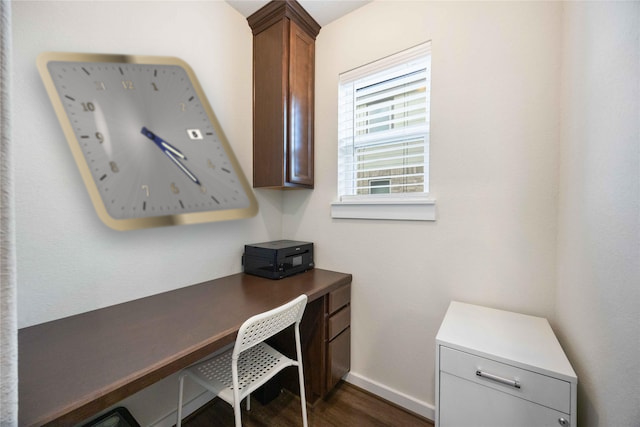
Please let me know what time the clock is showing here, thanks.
4:25
